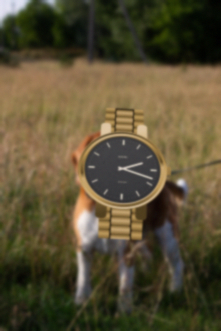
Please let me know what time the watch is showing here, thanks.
2:18
